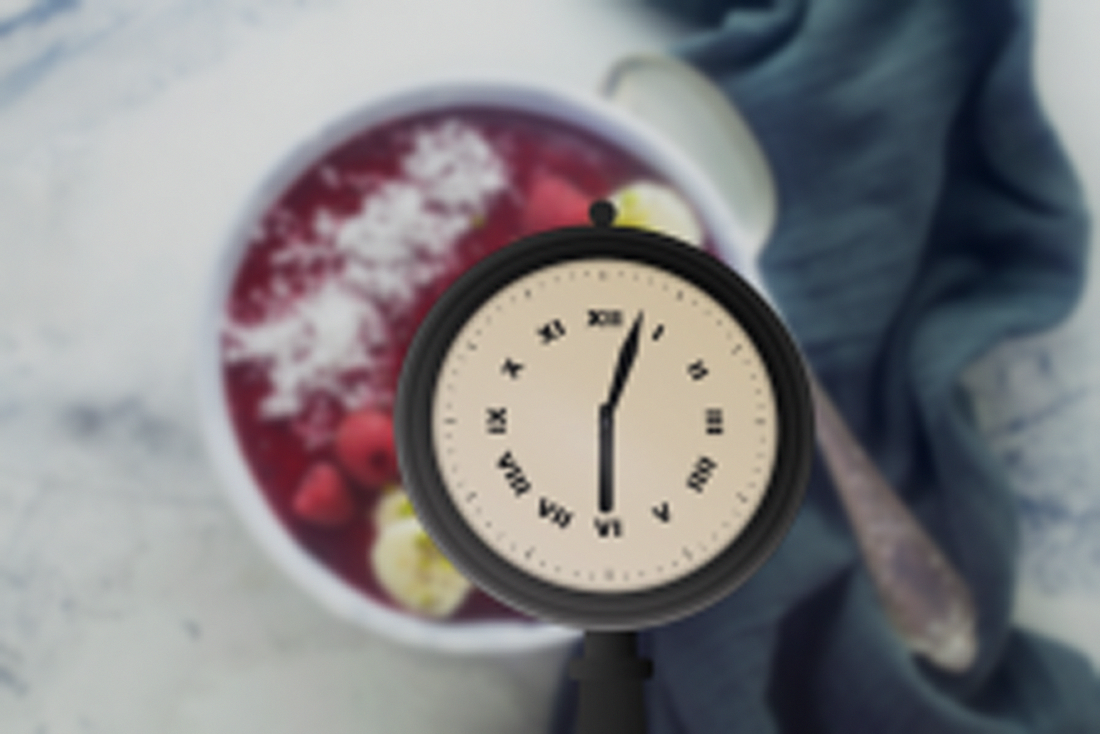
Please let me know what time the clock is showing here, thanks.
6:03
